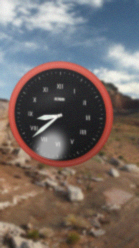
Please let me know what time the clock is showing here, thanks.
8:38
